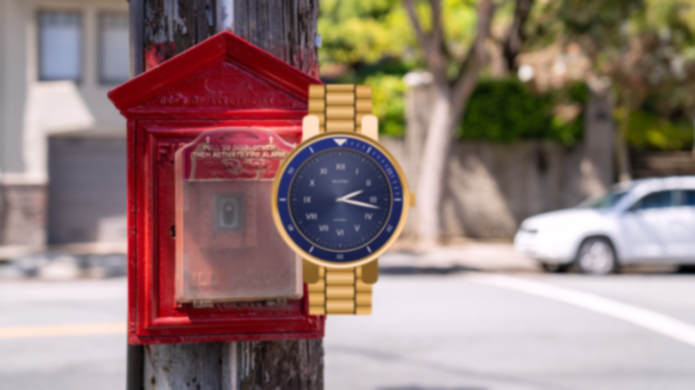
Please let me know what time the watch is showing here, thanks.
2:17
